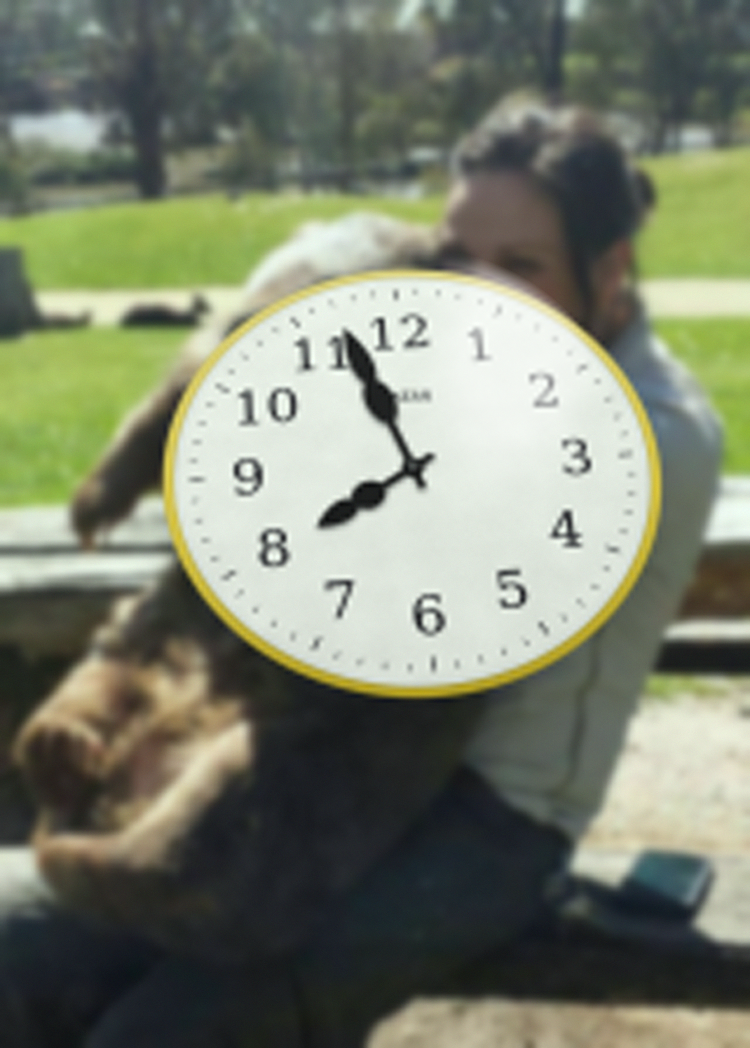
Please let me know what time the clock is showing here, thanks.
7:57
